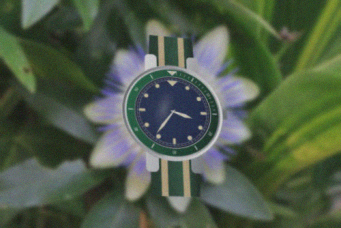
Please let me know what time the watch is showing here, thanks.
3:36
